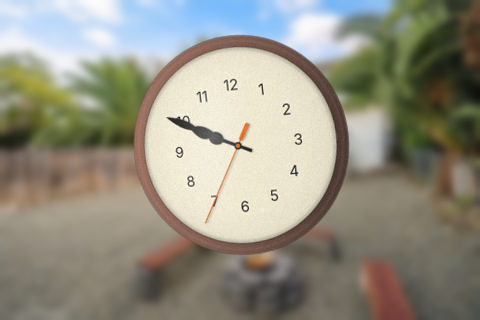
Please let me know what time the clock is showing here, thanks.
9:49:35
